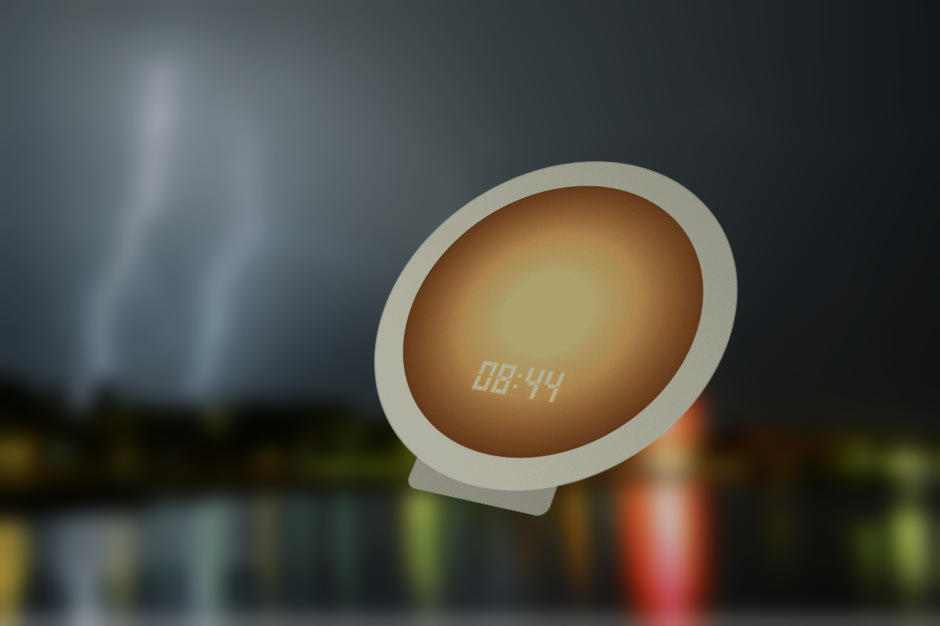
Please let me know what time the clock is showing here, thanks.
8:44
